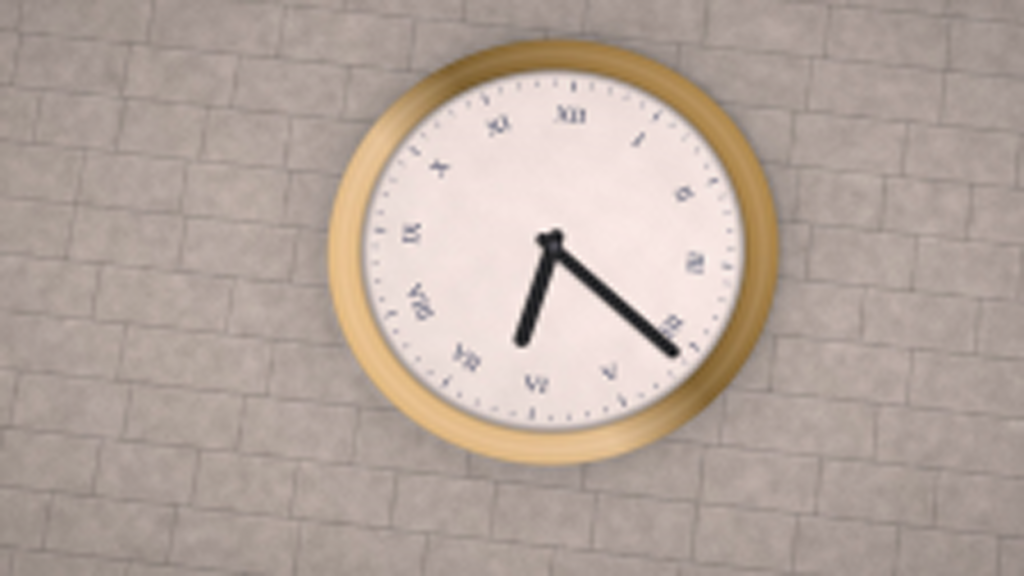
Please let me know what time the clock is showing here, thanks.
6:21
